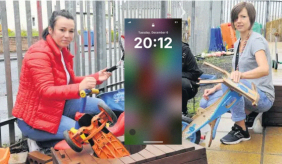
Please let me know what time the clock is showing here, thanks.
20:12
